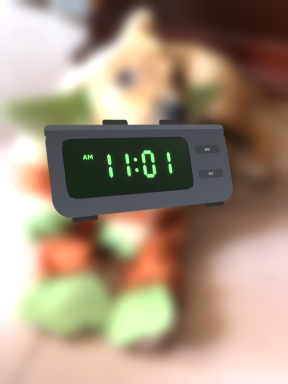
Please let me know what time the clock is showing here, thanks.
11:01
